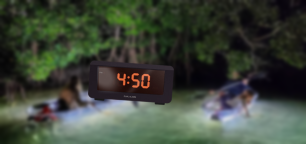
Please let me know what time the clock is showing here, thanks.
4:50
